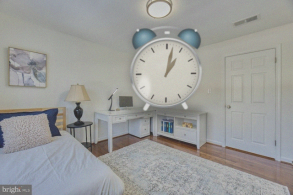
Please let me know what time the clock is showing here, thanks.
1:02
